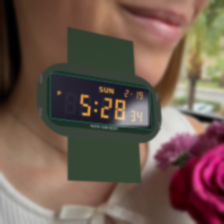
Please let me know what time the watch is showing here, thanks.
5:28:34
